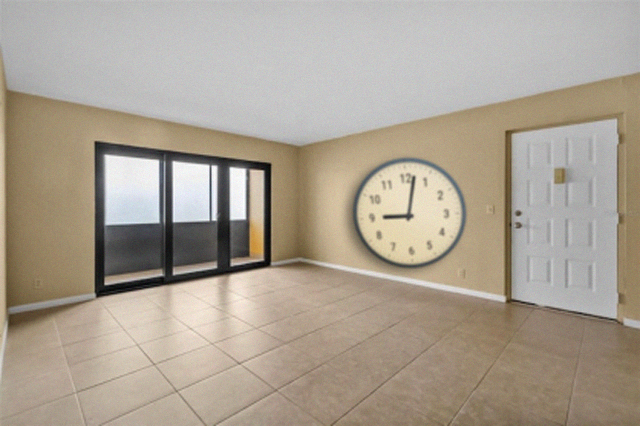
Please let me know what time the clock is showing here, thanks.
9:02
